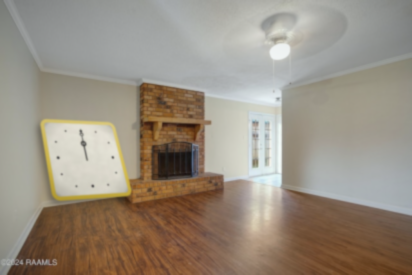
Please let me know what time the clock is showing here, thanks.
12:00
